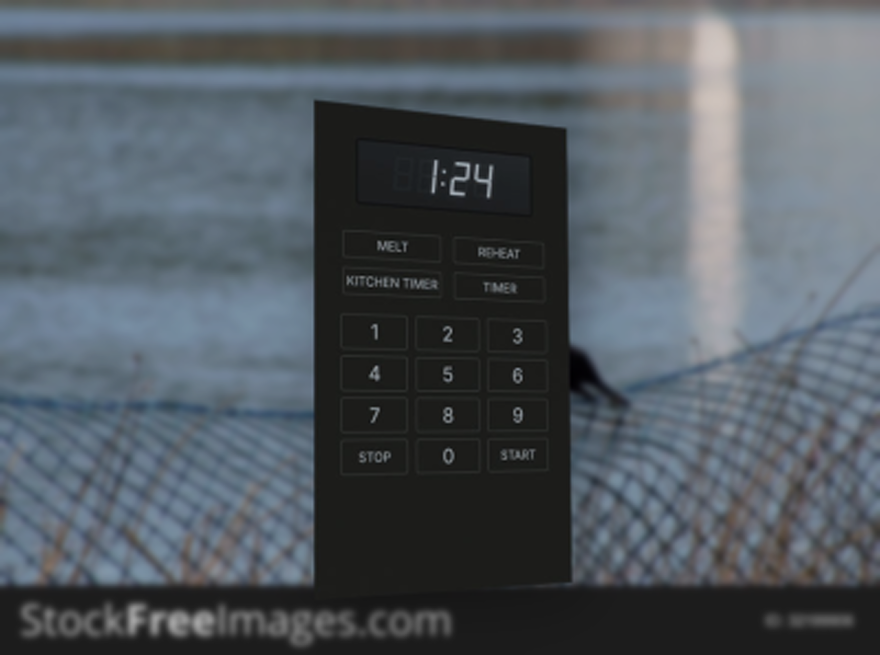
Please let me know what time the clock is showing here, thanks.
1:24
